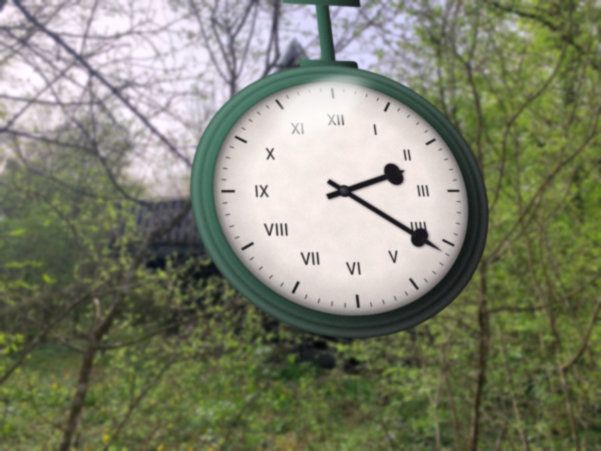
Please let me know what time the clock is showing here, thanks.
2:21
